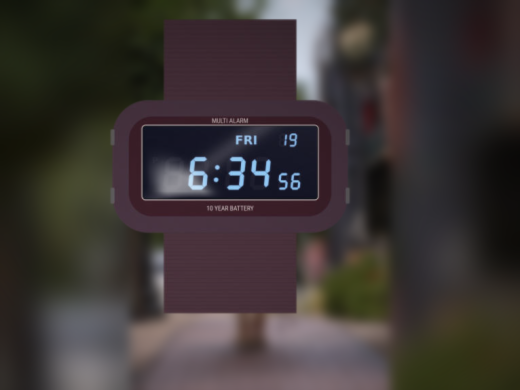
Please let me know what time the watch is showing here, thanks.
6:34:56
